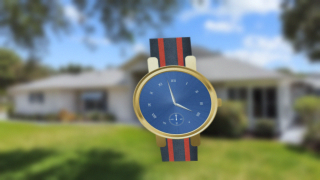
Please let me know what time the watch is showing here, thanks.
3:58
